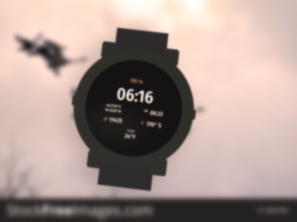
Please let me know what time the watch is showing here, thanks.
6:16
